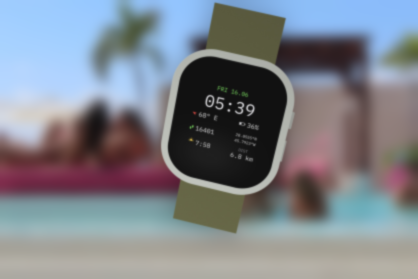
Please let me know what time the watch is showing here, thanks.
5:39
